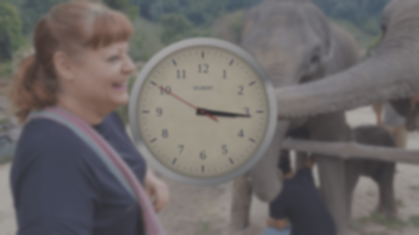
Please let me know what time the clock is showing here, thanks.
3:15:50
